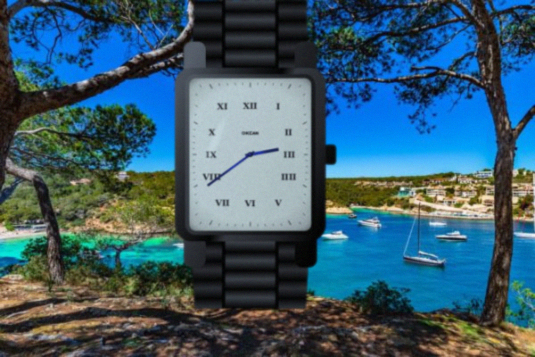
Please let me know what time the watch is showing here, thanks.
2:39
